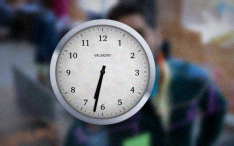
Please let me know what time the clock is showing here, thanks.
6:32
